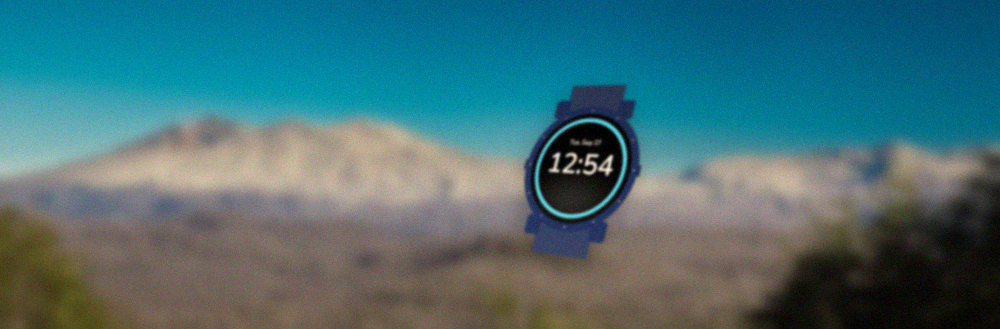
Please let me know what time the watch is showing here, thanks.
12:54
